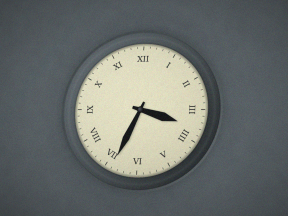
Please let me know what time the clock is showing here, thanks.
3:34
